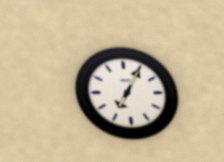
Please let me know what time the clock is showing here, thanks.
7:05
